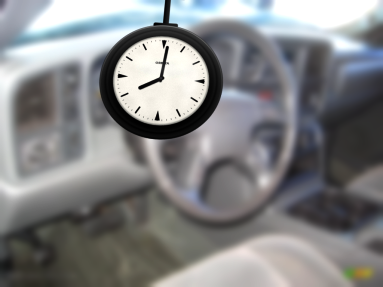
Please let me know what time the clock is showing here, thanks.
8:01
